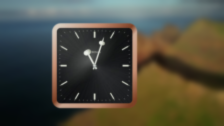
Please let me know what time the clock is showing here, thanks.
11:03
